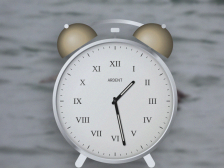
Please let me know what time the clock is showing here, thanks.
1:28
